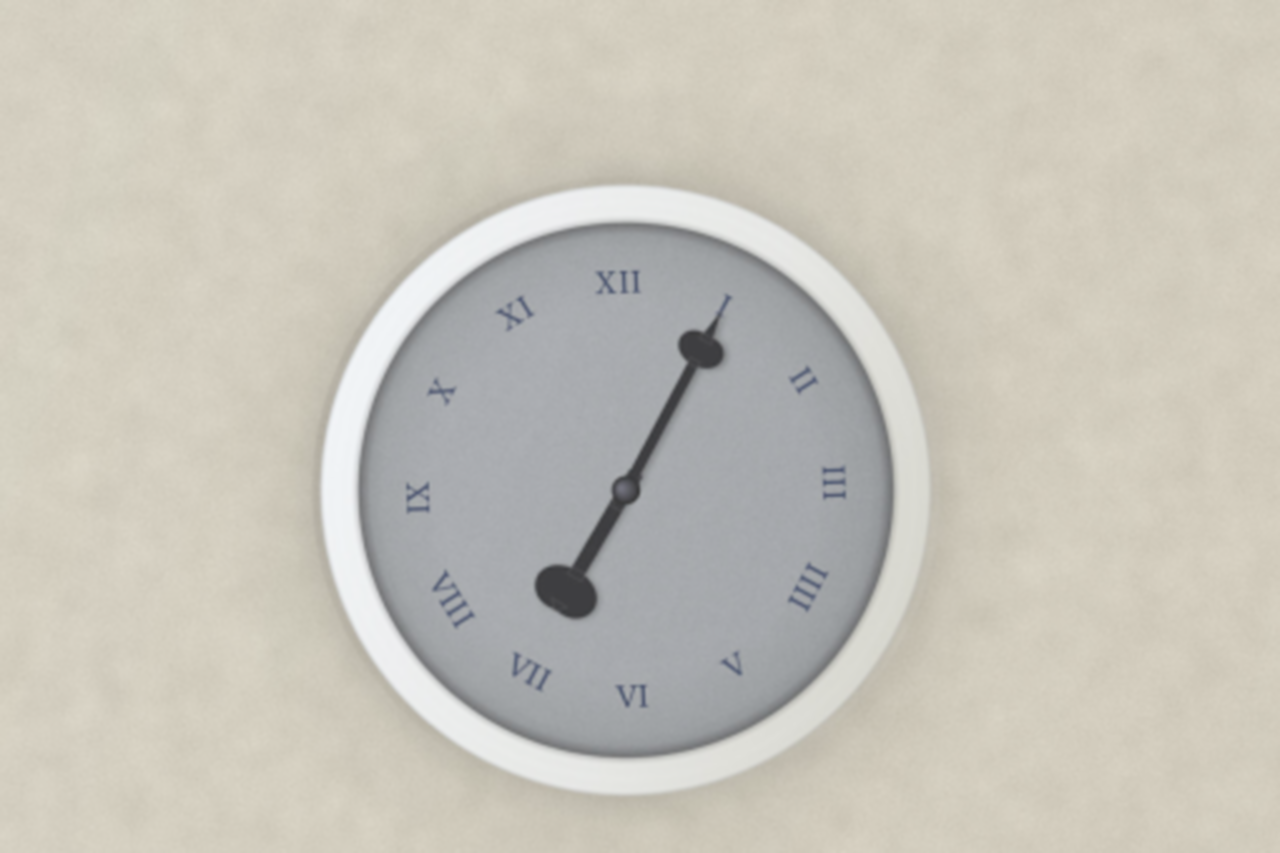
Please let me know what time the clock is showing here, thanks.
7:05
